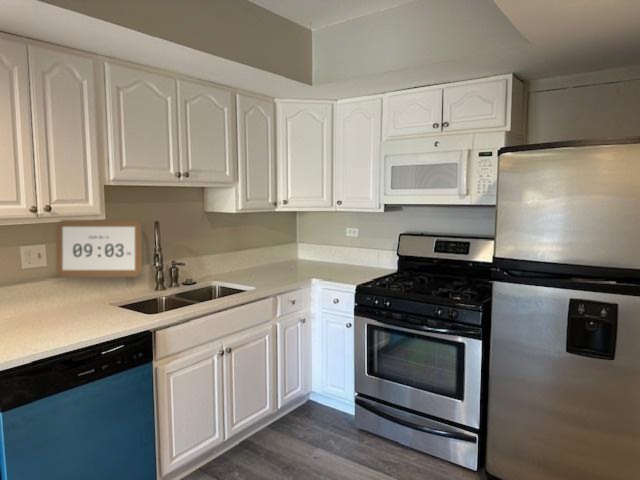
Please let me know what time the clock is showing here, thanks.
9:03
